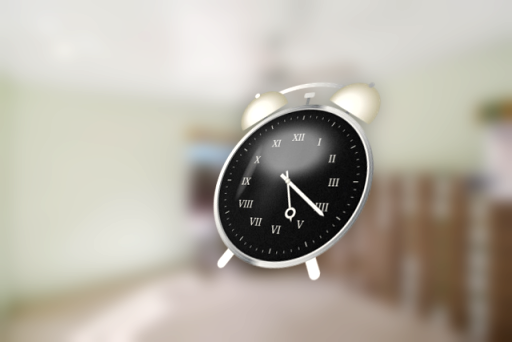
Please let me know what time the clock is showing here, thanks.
5:21
